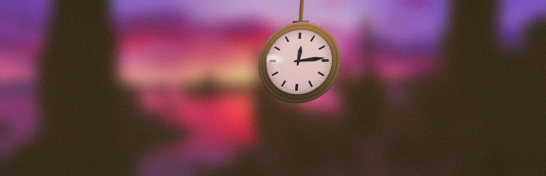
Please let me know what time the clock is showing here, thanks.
12:14
